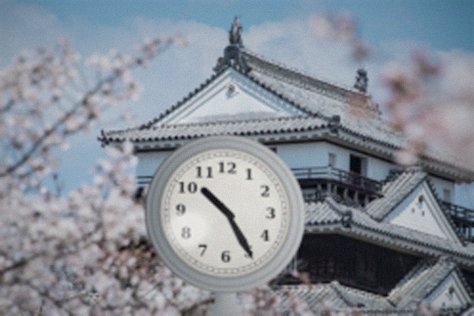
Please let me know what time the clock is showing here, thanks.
10:25
